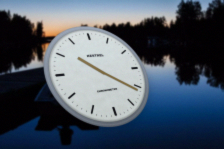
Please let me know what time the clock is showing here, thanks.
10:21
